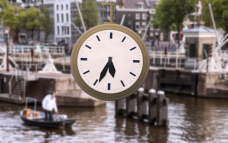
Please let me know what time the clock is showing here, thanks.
5:34
